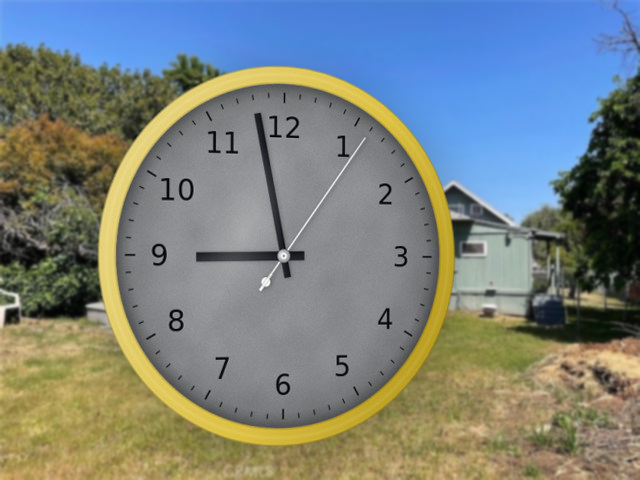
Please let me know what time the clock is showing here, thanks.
8:58:06
